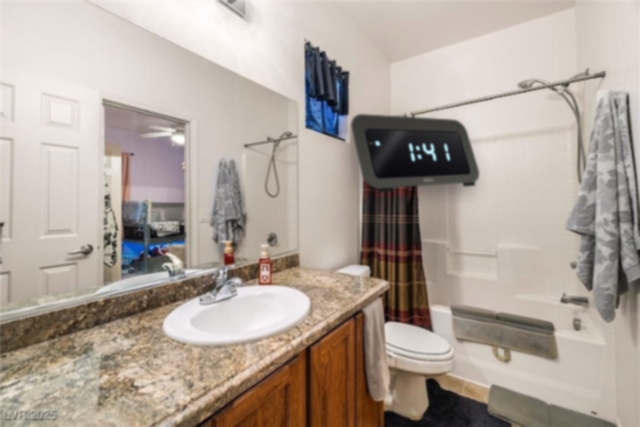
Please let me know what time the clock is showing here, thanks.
1:41
